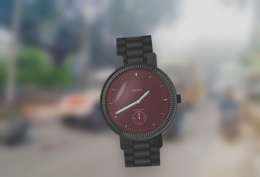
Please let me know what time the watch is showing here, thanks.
1:41
